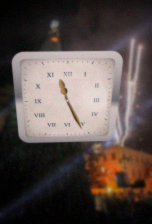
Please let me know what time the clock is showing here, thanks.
11:26
